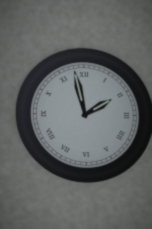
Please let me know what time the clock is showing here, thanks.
1:58
